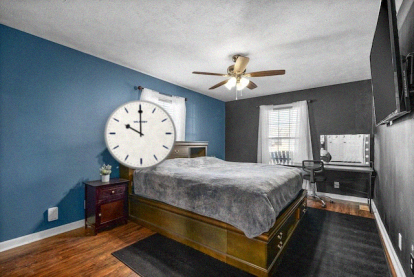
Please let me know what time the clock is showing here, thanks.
10:00
